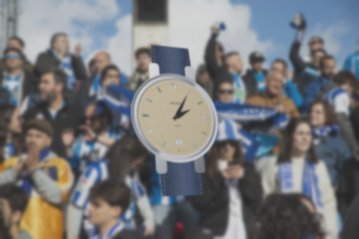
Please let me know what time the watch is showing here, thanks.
2:05
